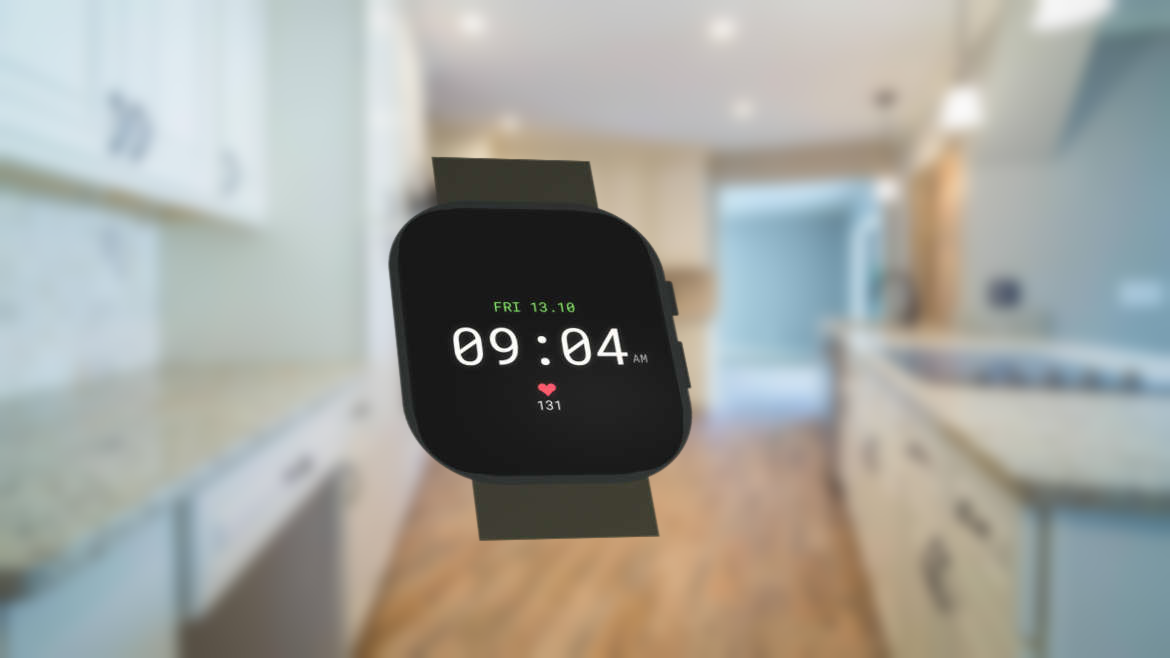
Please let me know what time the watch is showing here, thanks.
9:04
